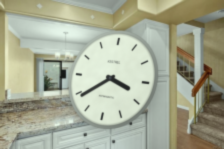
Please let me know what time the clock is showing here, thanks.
3:39
